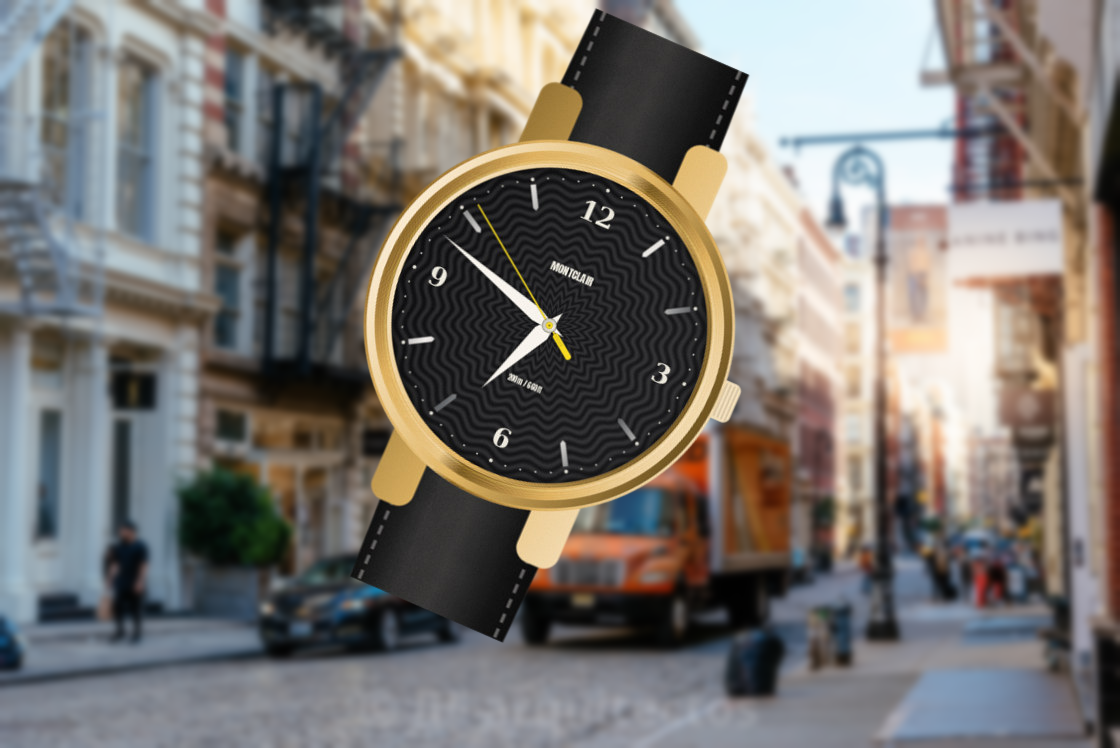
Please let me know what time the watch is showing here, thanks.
6:47:51
